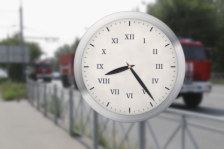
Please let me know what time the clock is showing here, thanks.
8:24
